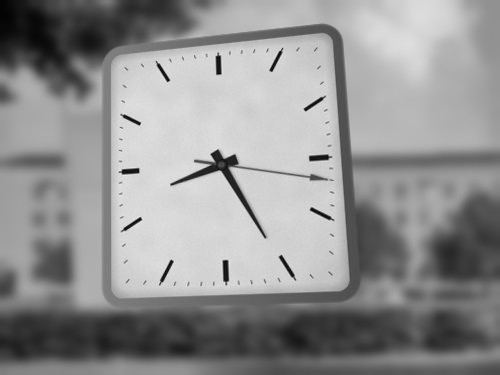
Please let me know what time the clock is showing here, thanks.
8:25:17
